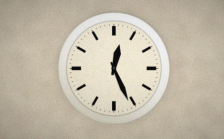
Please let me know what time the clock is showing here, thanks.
12:26
